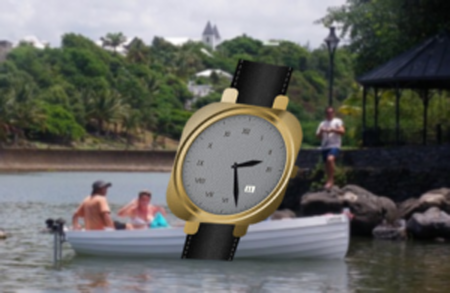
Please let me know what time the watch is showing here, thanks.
2:27
